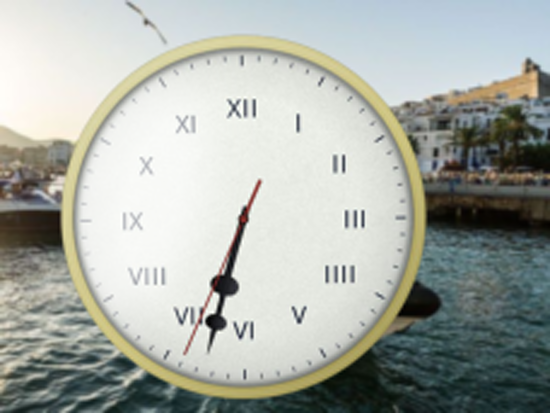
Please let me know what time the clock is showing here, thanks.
6:32:34
